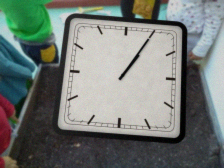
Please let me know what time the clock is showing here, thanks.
1:05
